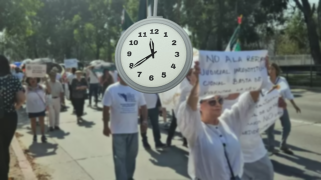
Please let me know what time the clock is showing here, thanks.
11:39
